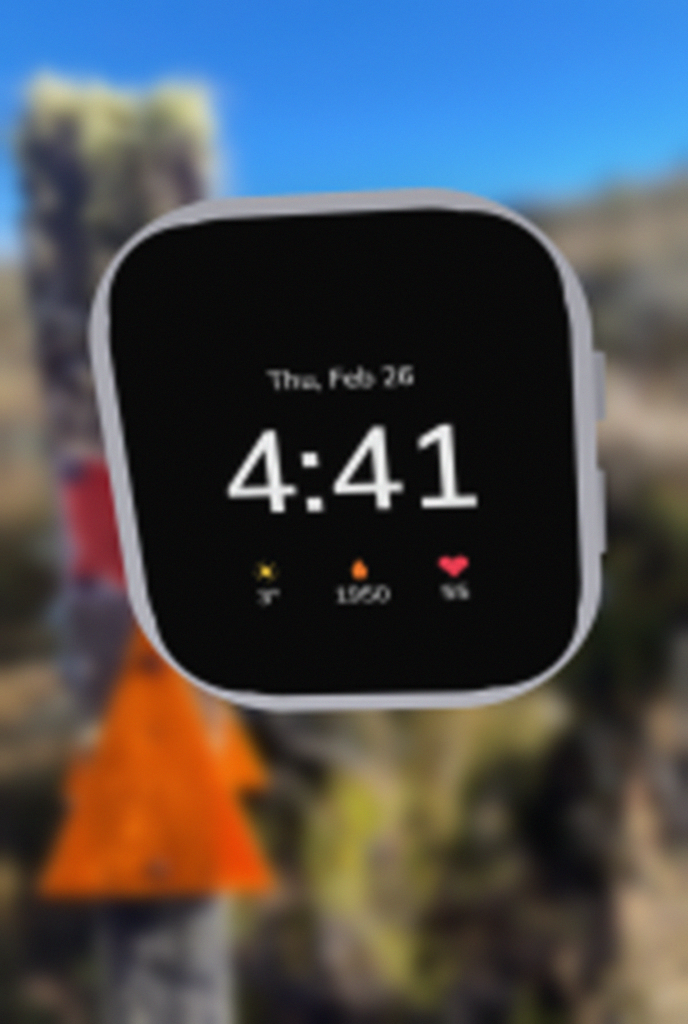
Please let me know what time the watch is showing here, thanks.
4:41
